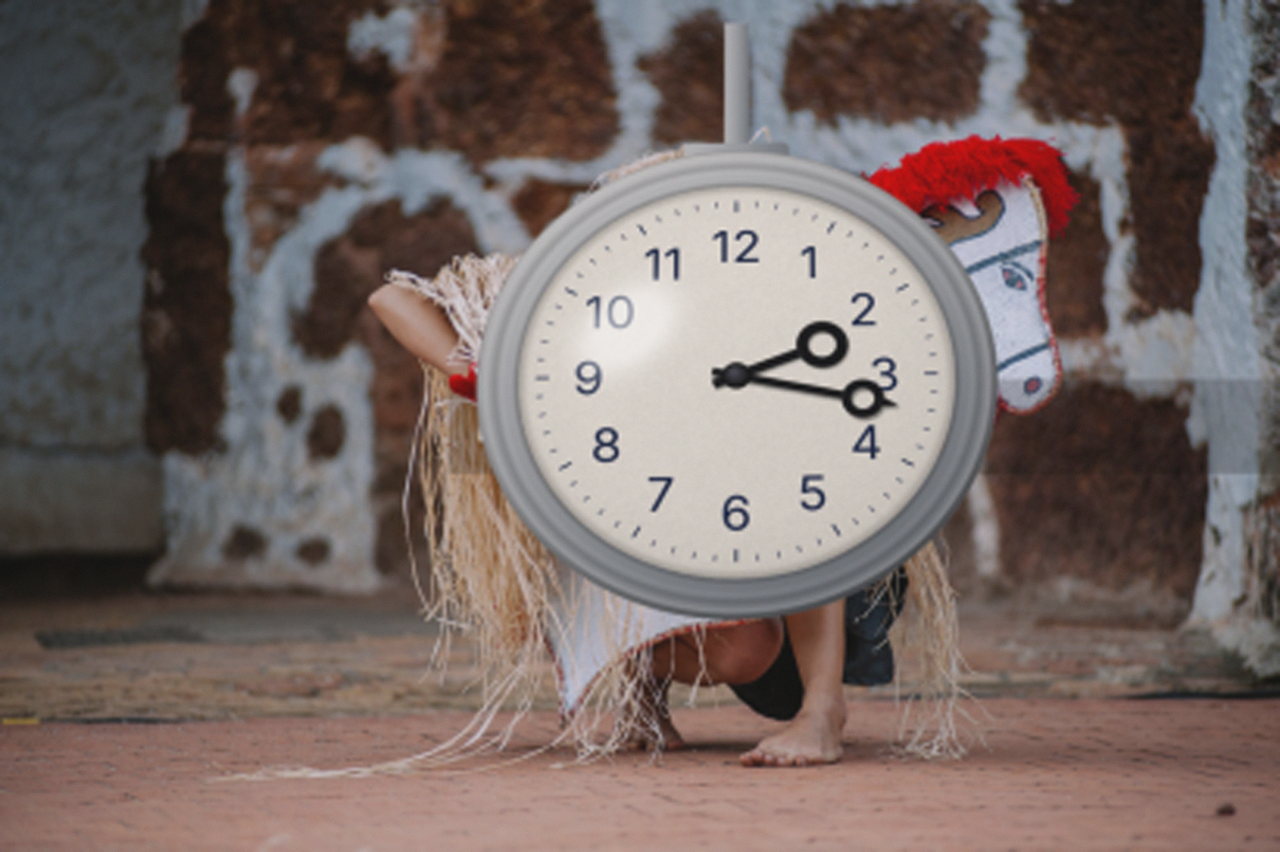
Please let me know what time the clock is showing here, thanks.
2:17
